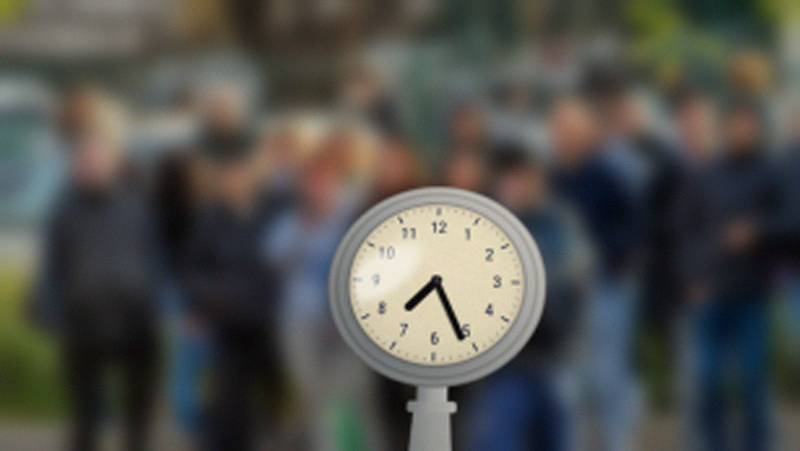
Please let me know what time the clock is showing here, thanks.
7:26
